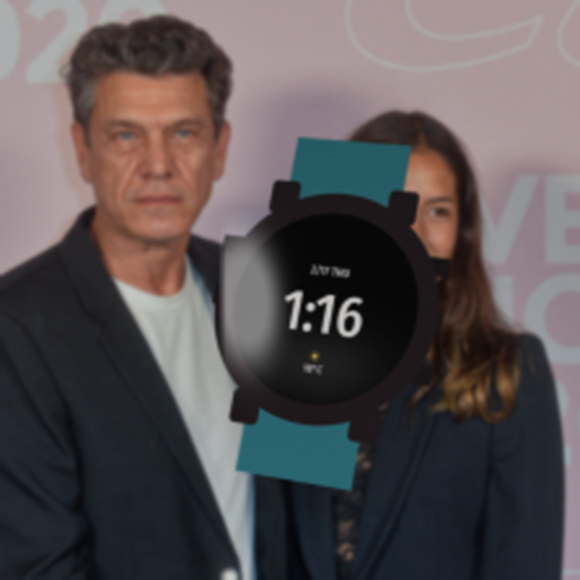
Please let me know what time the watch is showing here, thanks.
1:16
